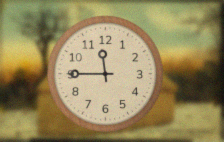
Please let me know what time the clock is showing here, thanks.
11:45
